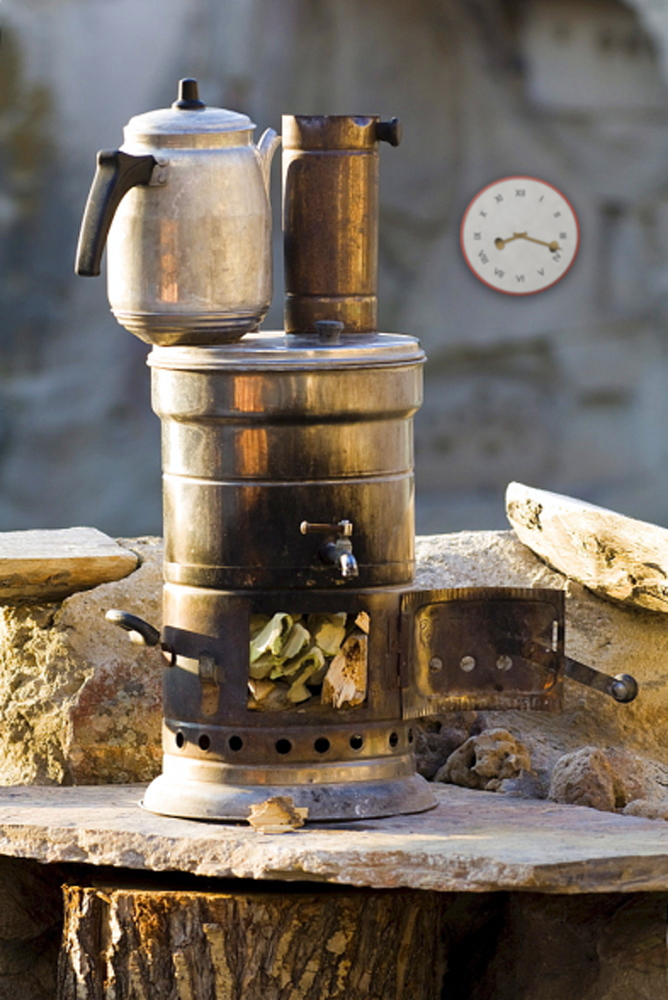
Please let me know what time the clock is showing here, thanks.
8:18
